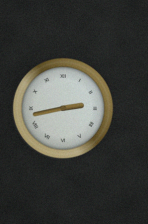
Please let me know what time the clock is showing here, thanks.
2:43
